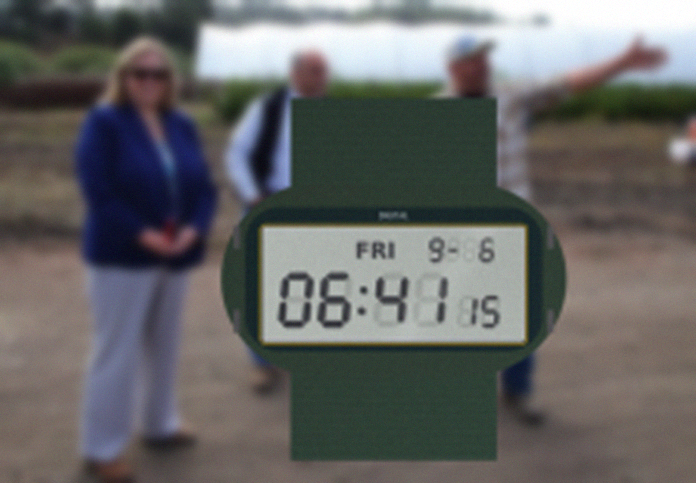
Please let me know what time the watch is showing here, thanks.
6:41:15
